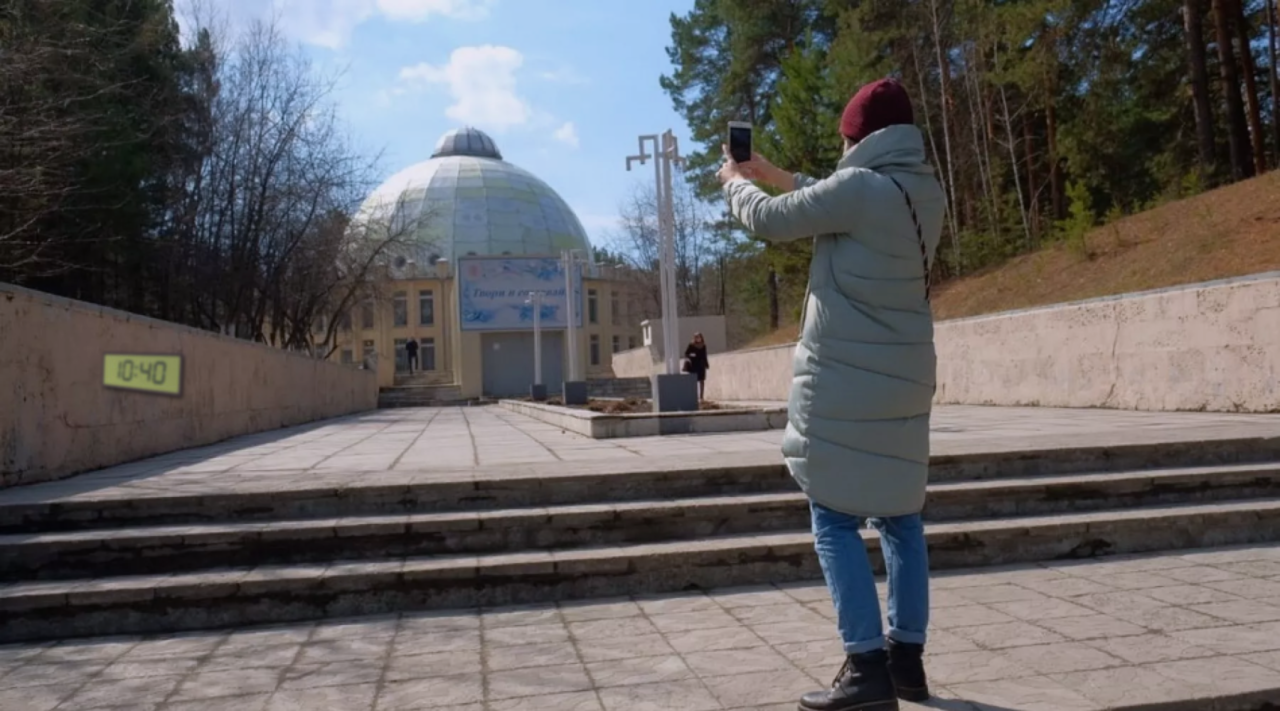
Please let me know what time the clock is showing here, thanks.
10:40
